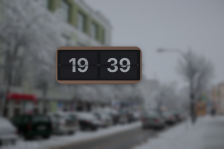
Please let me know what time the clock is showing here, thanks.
19:39
